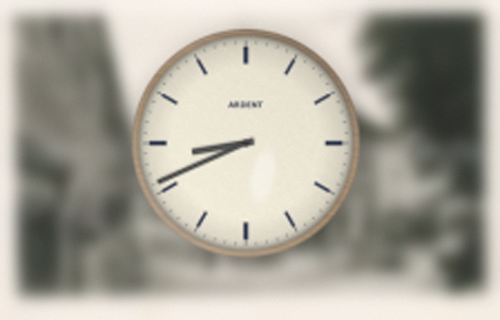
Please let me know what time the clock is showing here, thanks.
8:41
